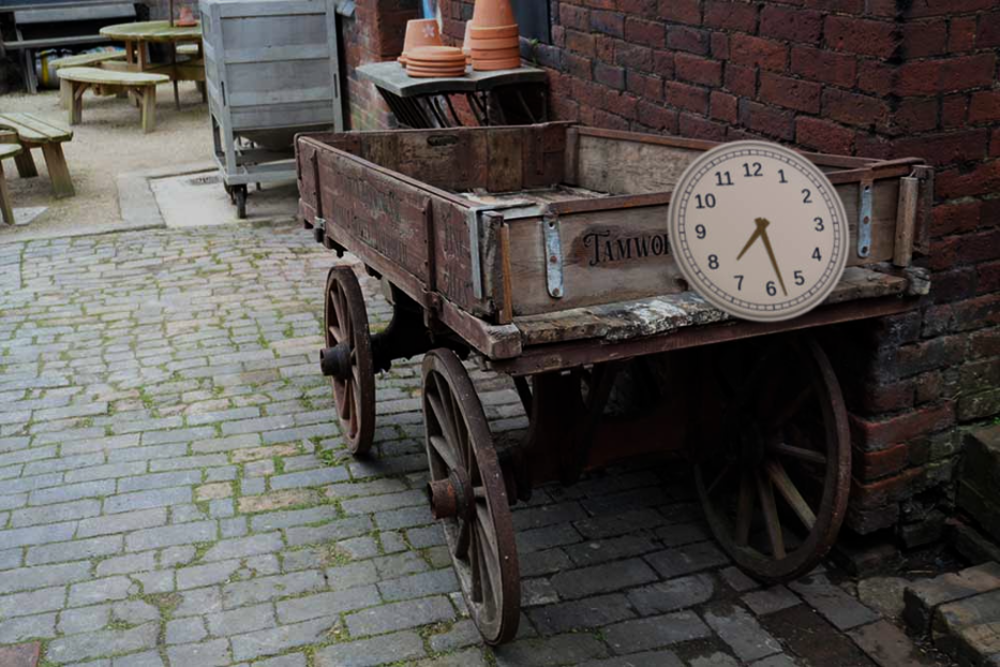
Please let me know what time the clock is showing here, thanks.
7:28
